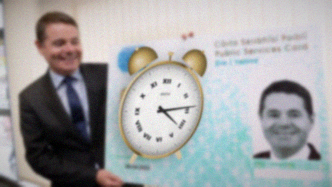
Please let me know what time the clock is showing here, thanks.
4:14
